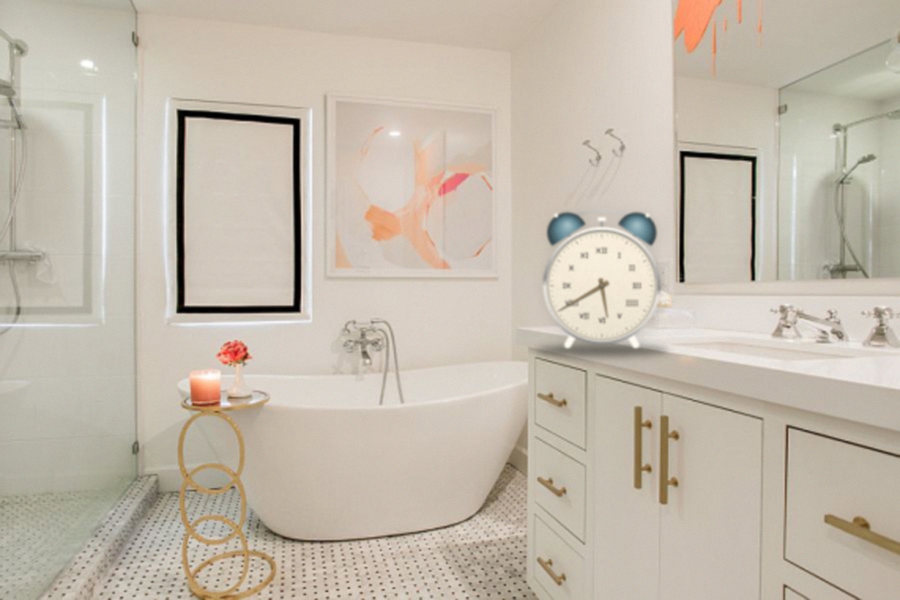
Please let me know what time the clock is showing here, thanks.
5:40
